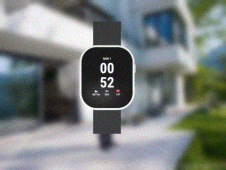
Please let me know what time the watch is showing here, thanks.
0:52
